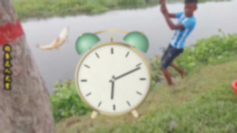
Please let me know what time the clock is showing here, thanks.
6:11
